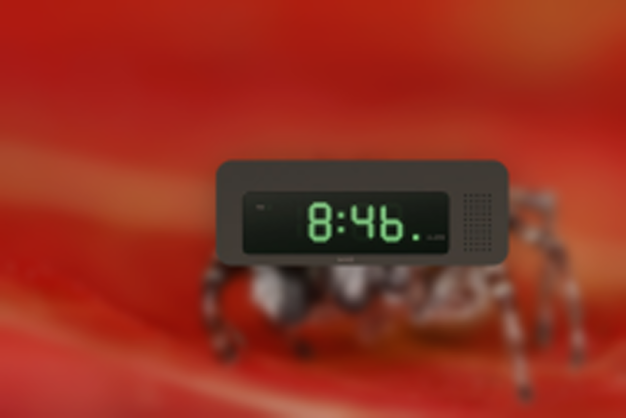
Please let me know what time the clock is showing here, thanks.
8:46
